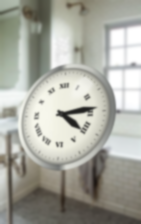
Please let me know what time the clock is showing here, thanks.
4:14
